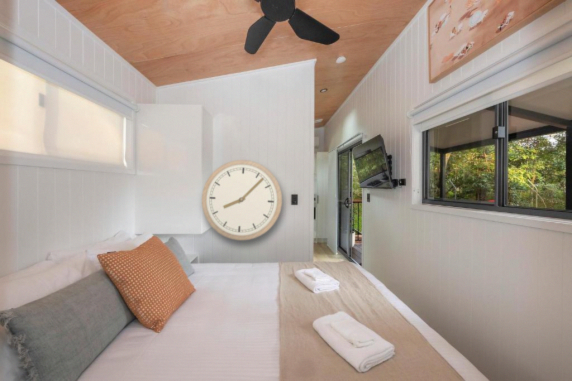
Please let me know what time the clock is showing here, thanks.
8:07
